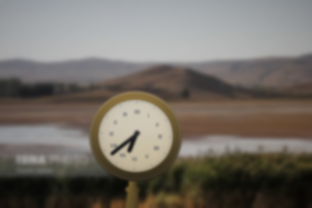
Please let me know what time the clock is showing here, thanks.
6:38
